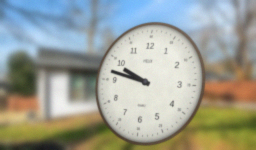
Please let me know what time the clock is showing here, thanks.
9:47
